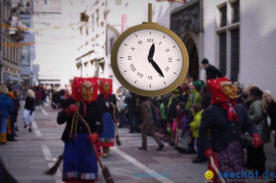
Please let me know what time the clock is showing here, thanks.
12:24
